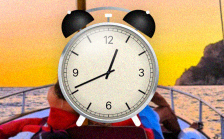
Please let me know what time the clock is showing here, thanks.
12:41
